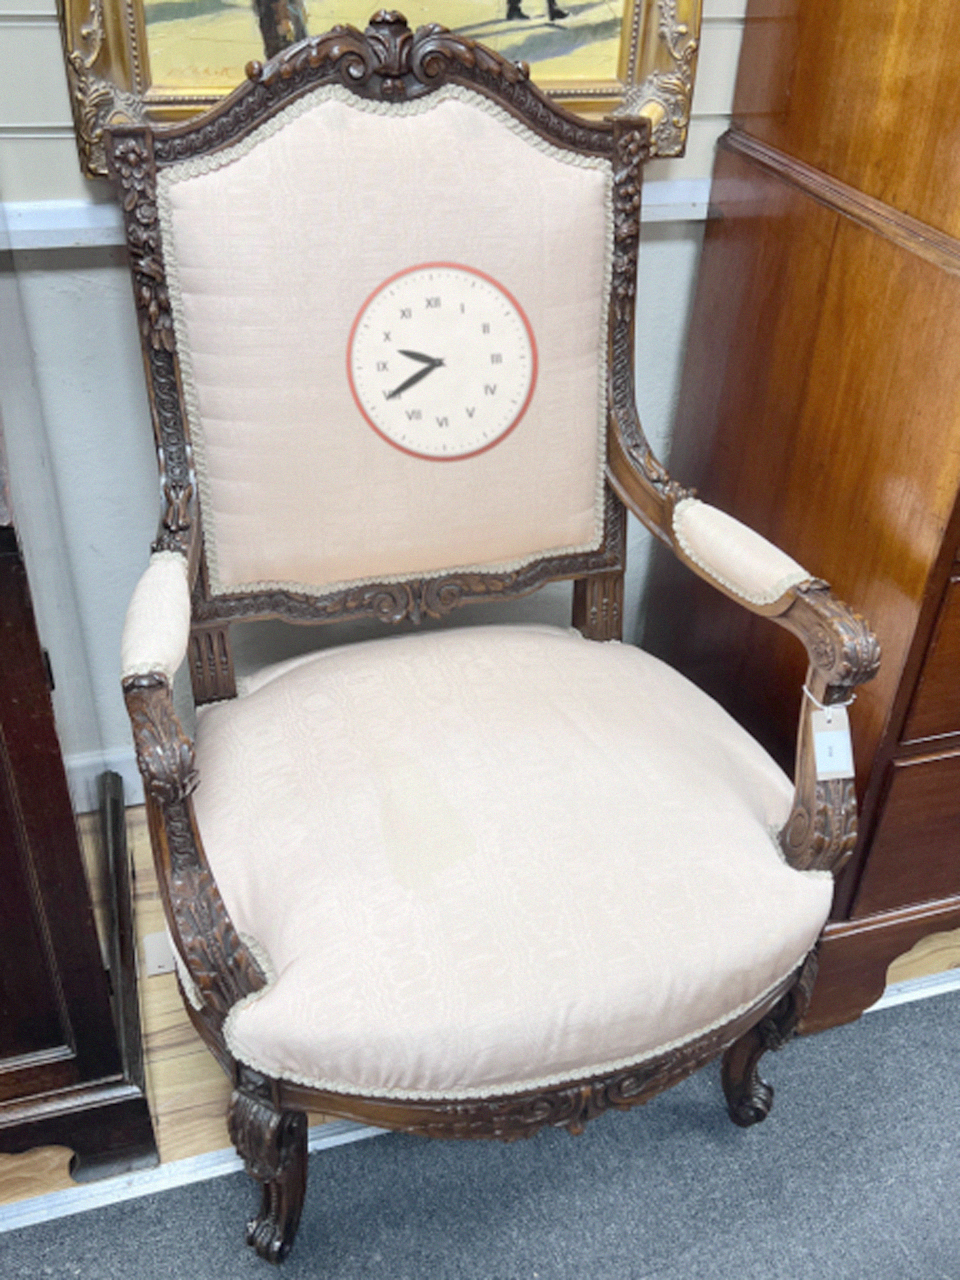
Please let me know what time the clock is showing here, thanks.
9:40
